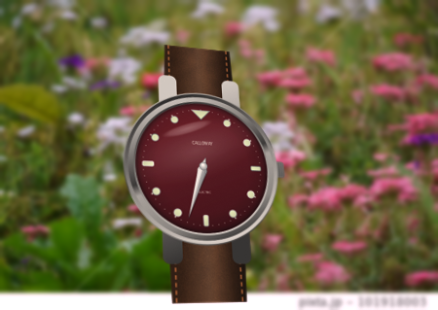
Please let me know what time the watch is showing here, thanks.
6:33
